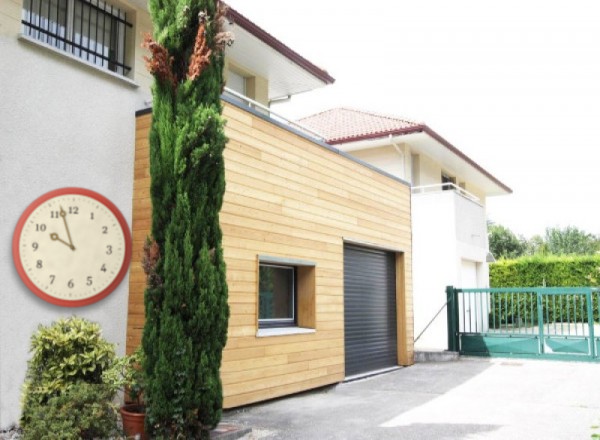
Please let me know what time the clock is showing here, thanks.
9:57
